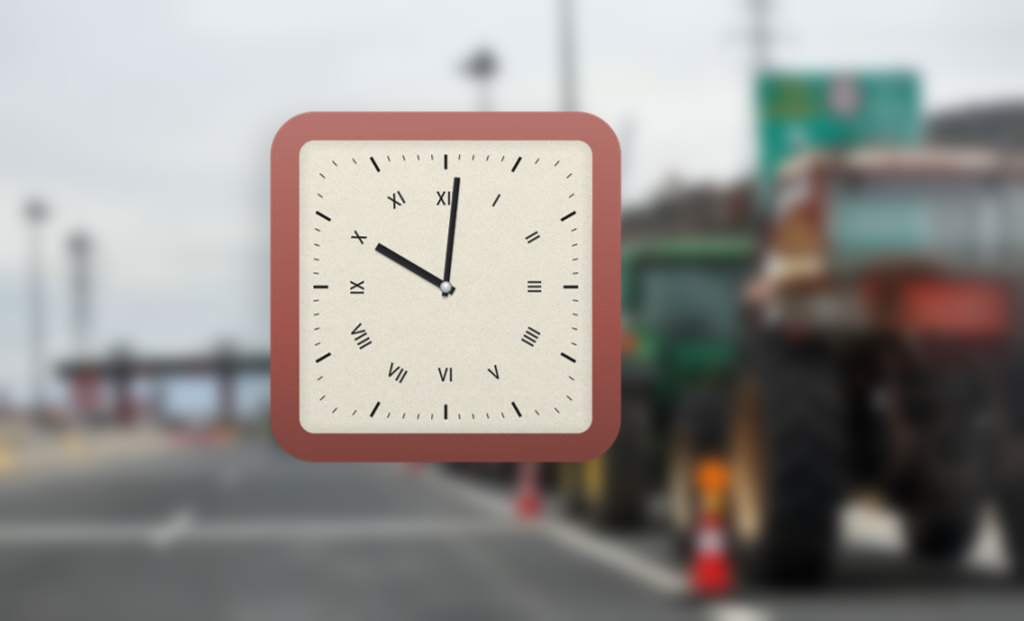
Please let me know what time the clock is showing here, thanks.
10:01
